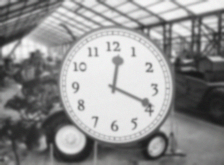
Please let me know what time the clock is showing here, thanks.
12:19
